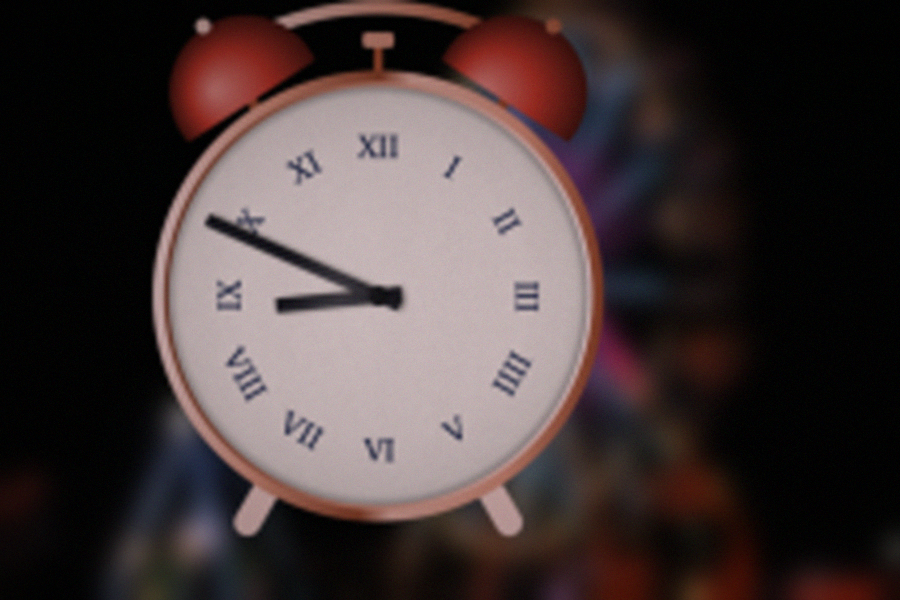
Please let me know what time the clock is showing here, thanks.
8:49
